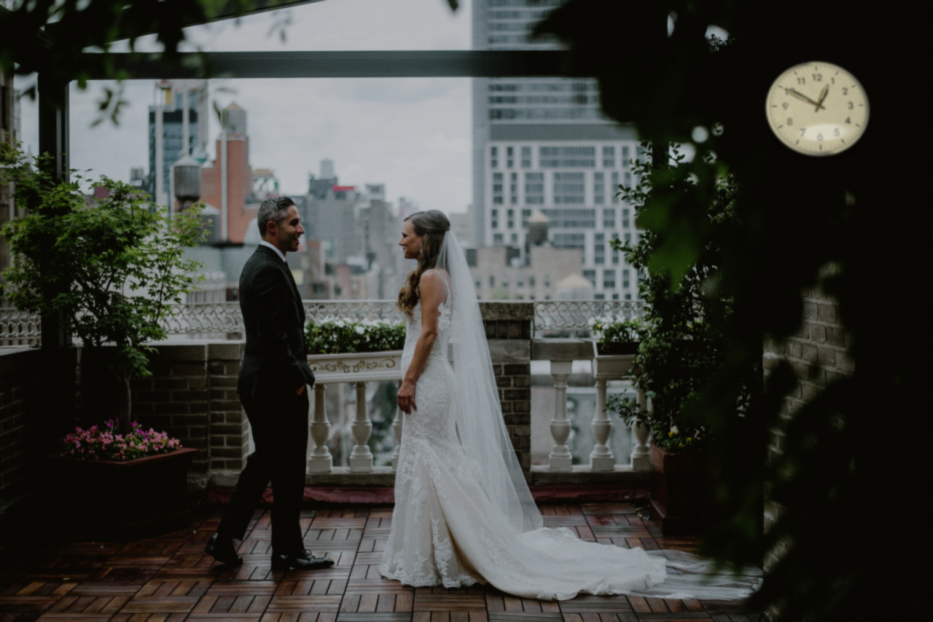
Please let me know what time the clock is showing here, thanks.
12:50
